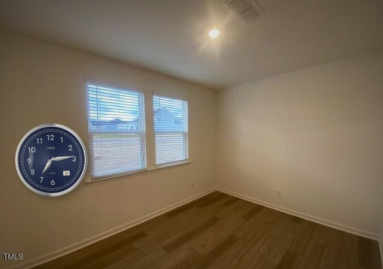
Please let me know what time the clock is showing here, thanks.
7:14
